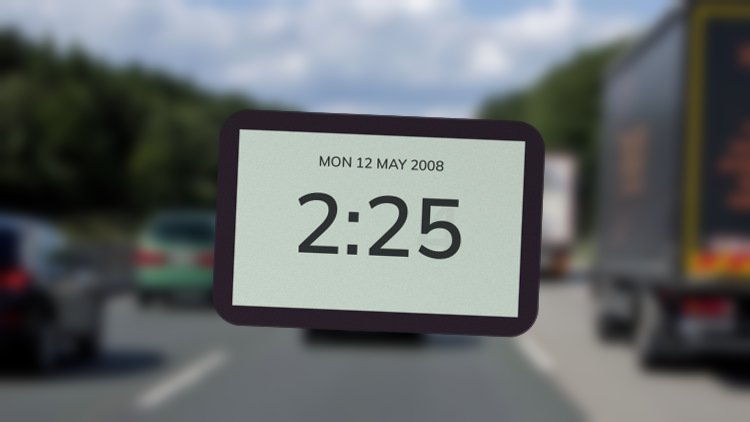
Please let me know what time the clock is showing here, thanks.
2:25
